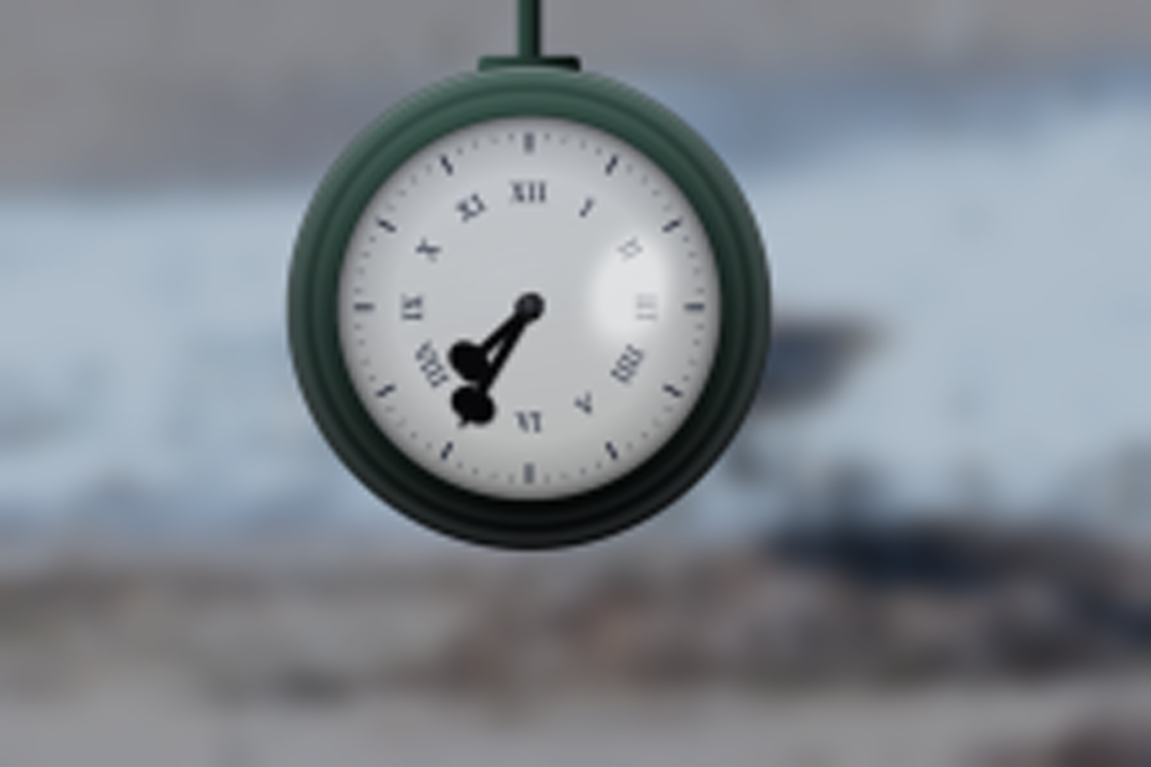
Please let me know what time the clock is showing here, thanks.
7:35
